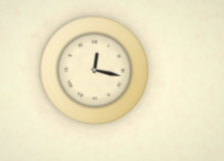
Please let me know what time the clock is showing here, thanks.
12:17
